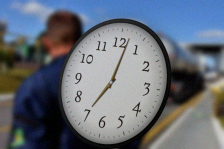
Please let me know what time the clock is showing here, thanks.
7:02
